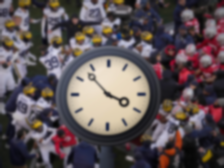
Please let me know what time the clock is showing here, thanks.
3:53
